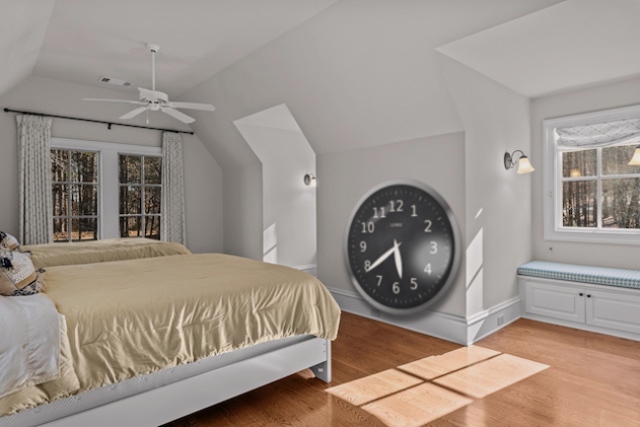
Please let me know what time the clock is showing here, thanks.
5:39
